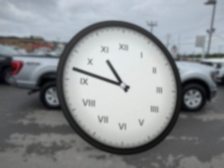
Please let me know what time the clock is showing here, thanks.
10:47
